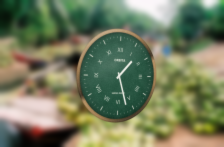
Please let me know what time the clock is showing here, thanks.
1:27
